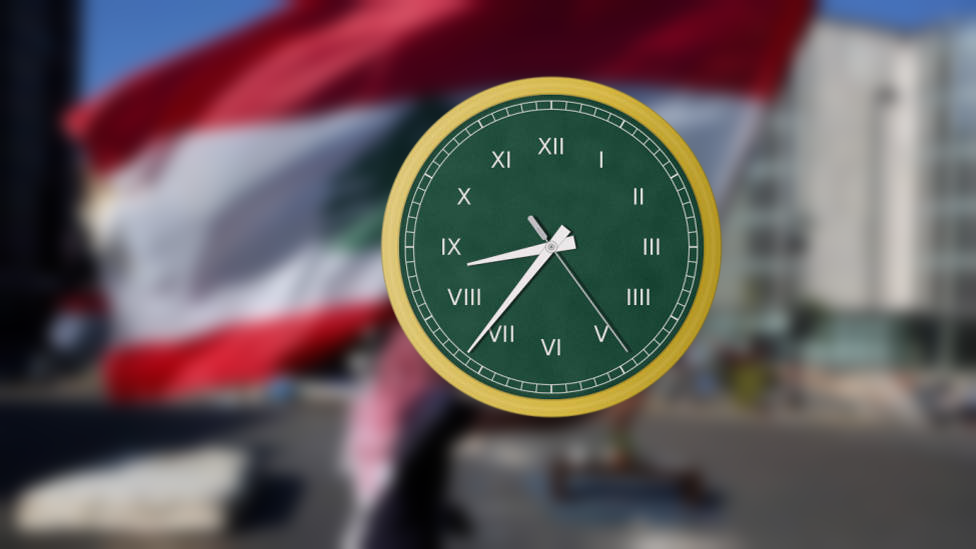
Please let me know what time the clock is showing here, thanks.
8:36:24
